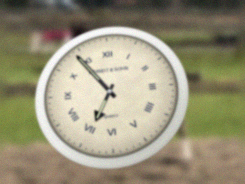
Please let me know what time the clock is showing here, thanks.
6:54
